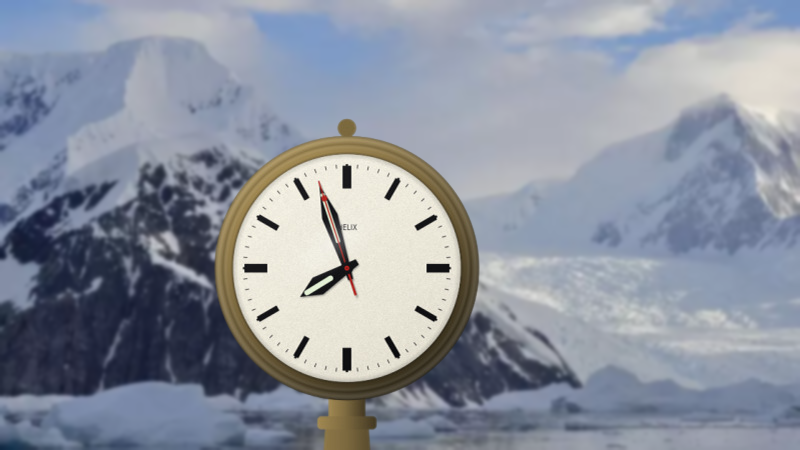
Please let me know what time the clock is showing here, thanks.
7:56:57
